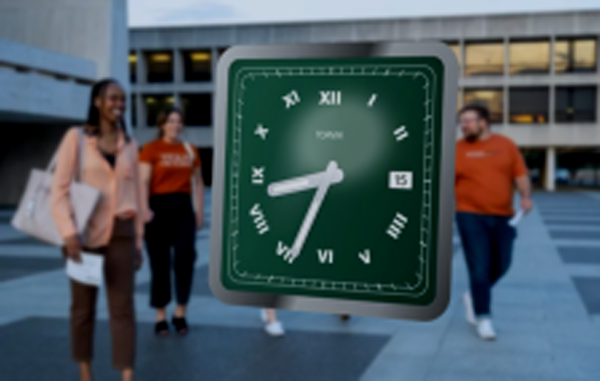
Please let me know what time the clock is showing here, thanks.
8:34
